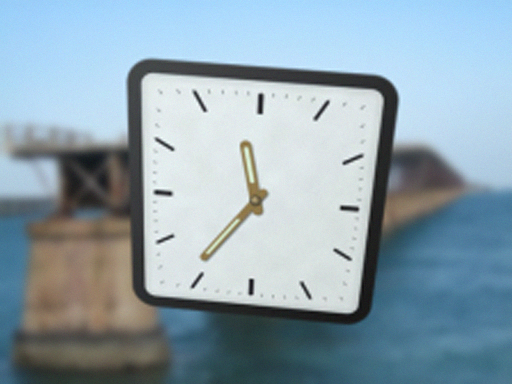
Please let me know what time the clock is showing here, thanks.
11:36
